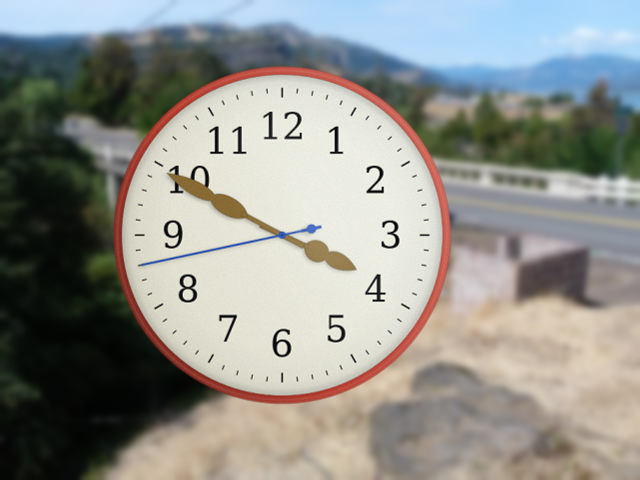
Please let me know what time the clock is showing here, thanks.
3:49:43
